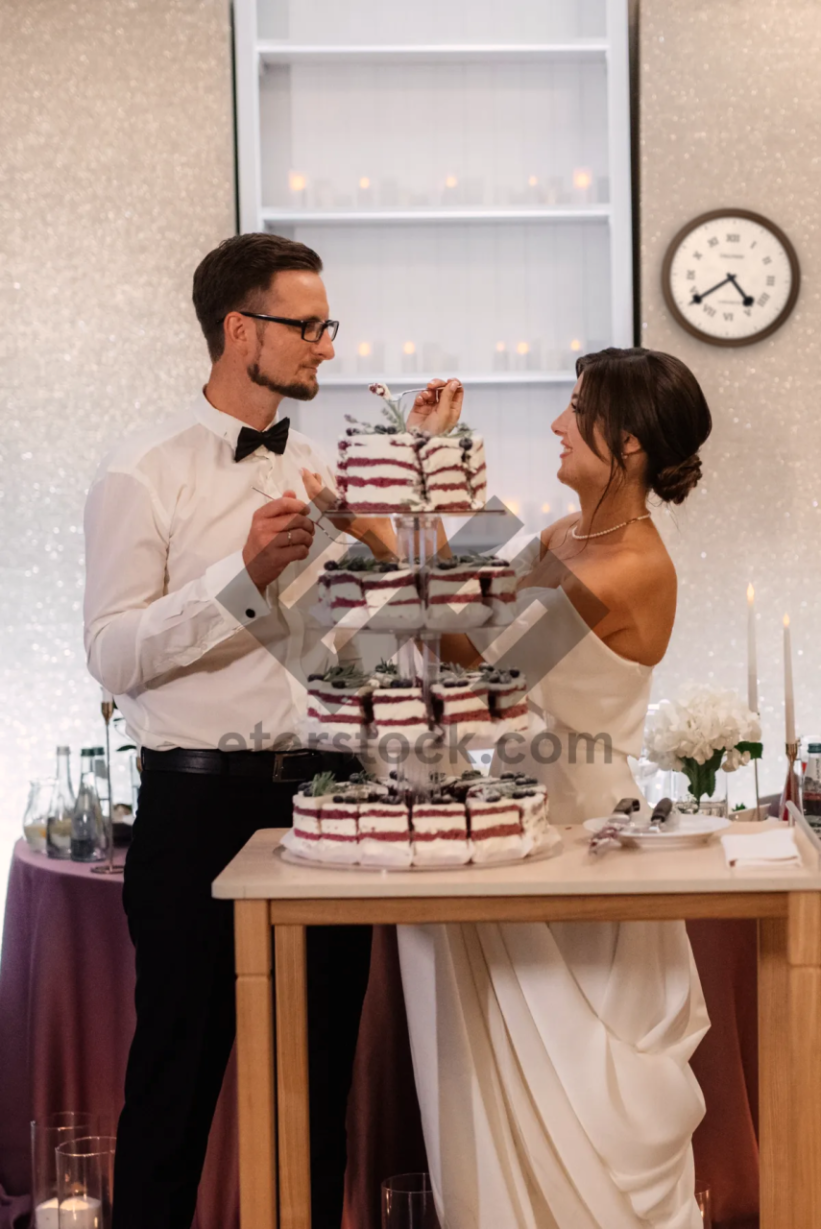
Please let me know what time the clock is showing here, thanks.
4:39
